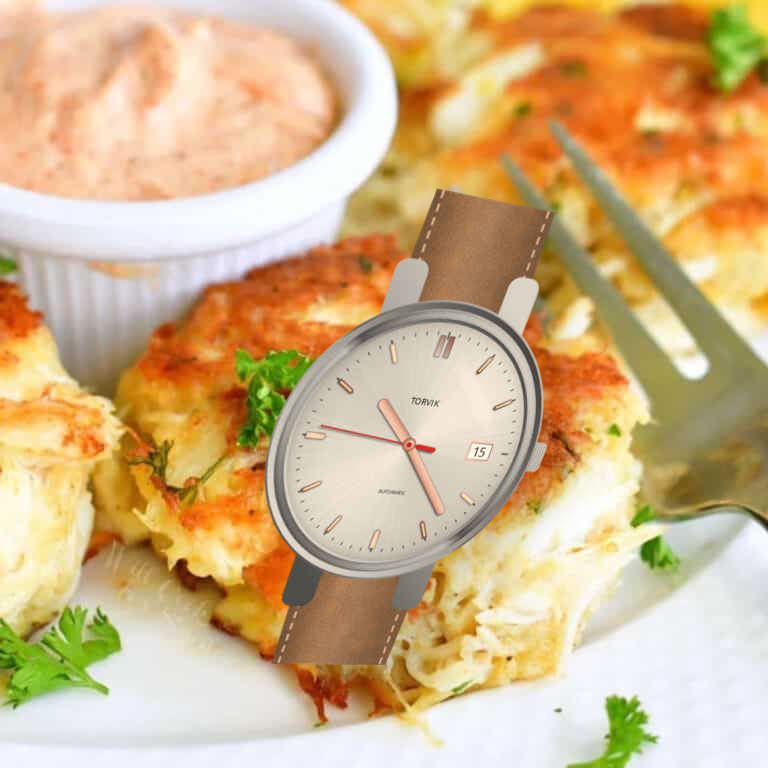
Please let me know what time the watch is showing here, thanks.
10:22:46
